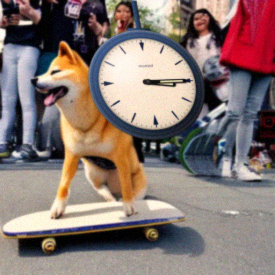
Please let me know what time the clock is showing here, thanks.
3:15
